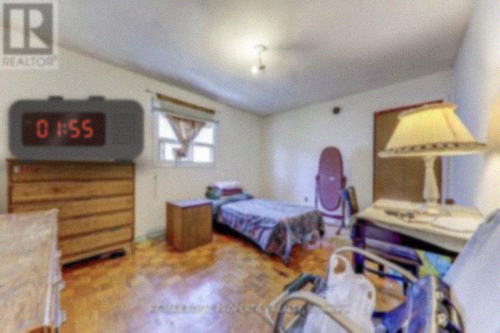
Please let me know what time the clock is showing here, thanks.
1:55
